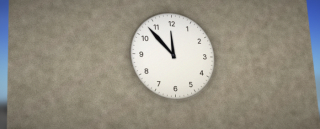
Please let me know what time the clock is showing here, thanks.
11:53
